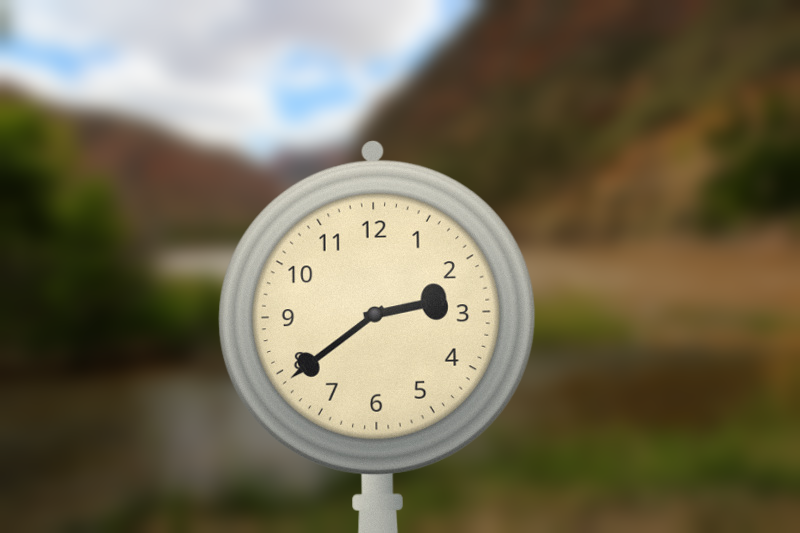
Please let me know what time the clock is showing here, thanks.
2:39
